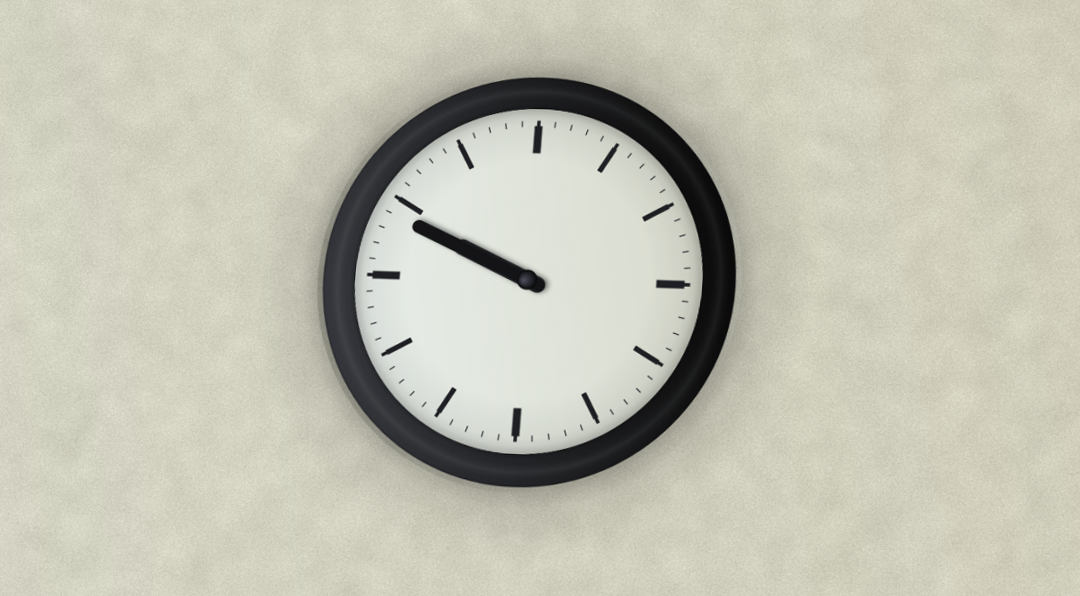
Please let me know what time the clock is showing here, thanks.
9:49
